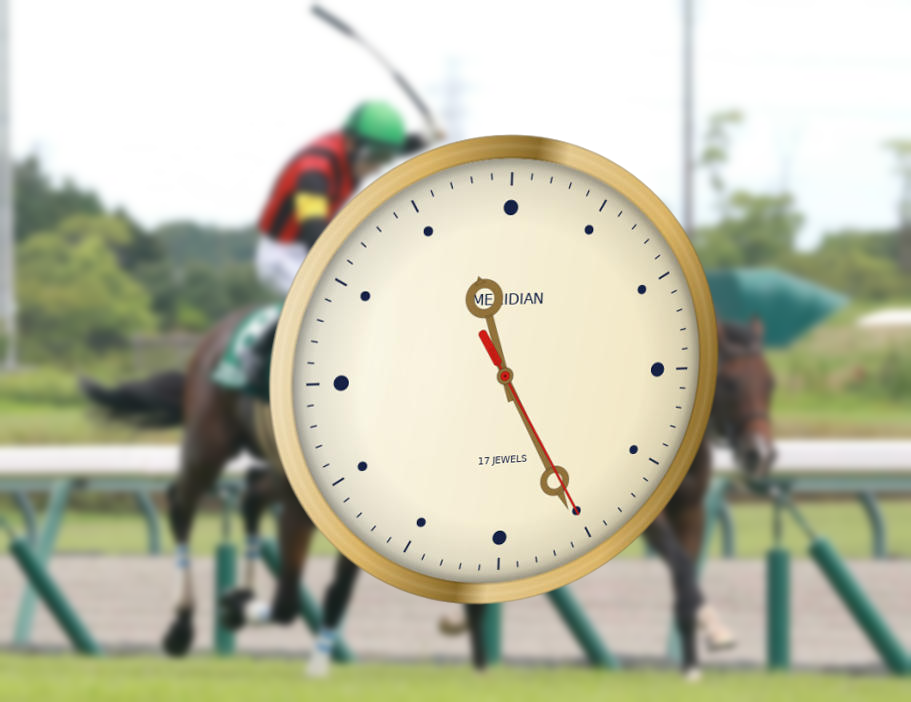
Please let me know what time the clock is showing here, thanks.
11:25:25
